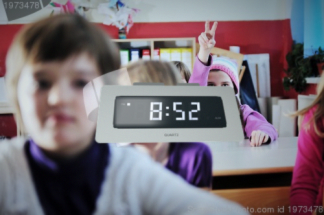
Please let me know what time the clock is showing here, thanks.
8:52
